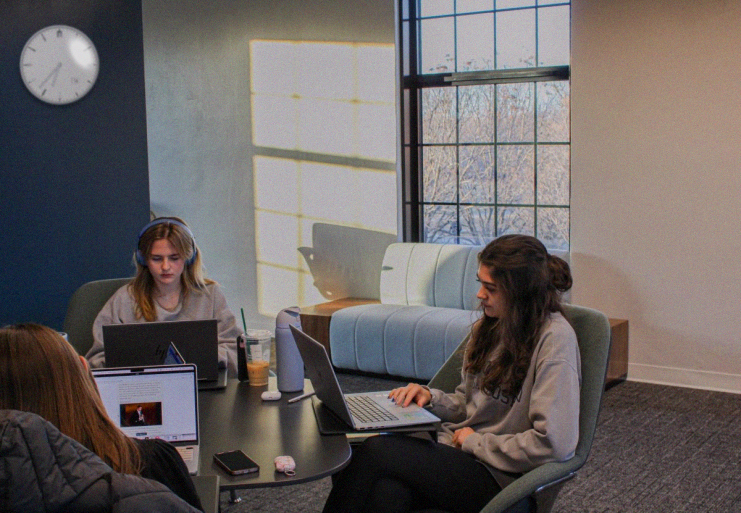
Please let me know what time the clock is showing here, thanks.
6:37
